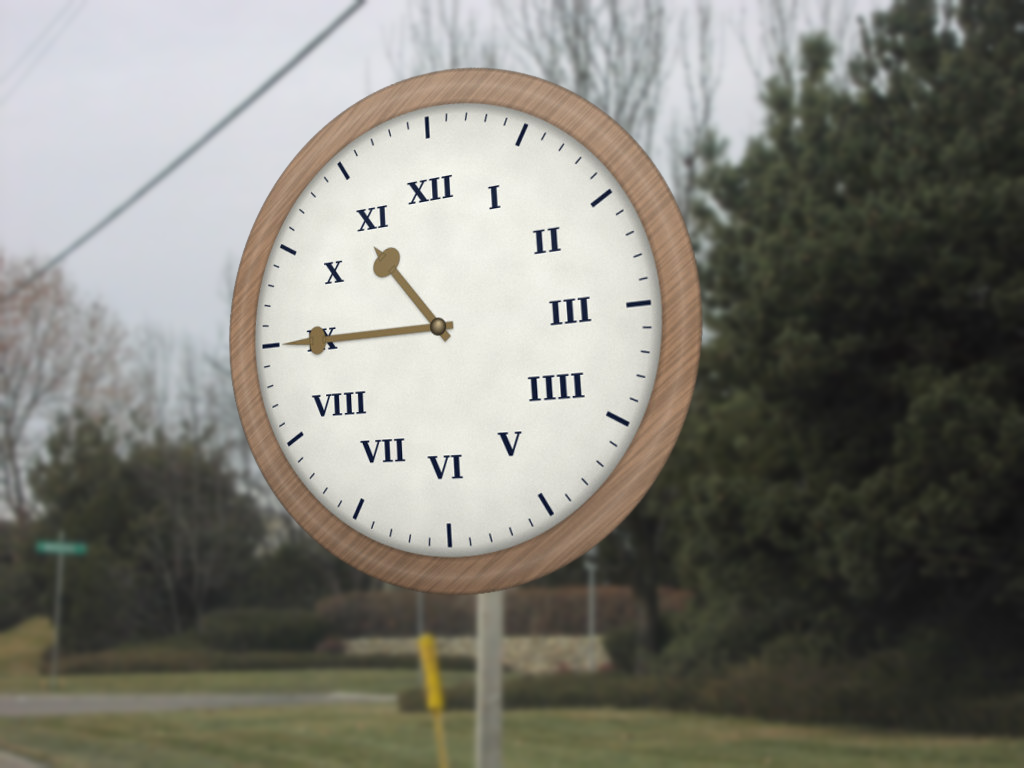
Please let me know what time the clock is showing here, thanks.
10:45
